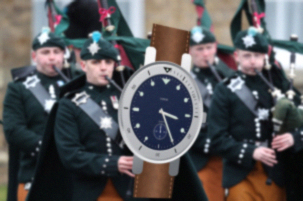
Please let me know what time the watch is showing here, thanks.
3:25
